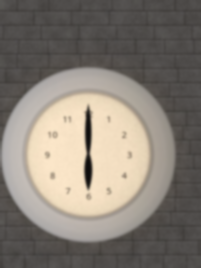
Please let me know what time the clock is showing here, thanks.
6:00
